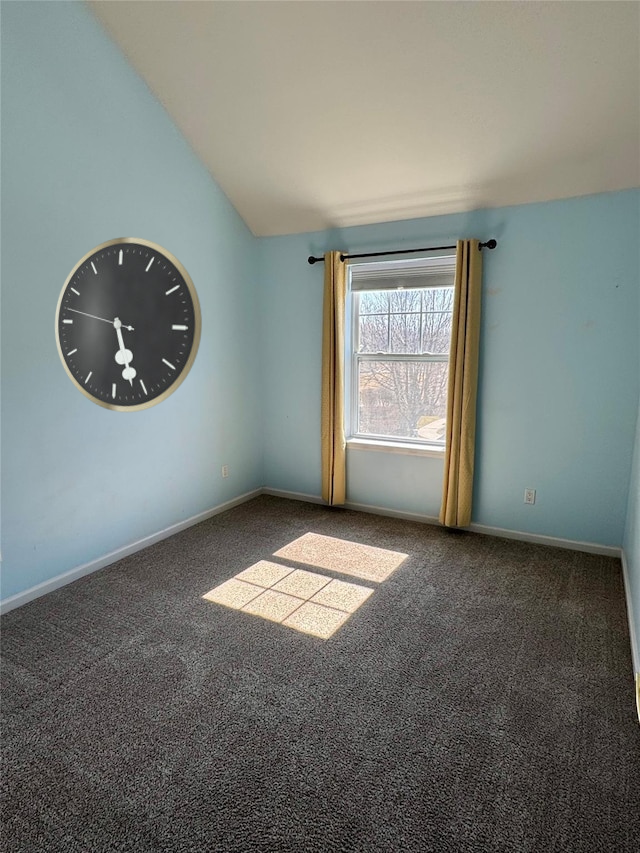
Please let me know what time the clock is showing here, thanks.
5:26:47
